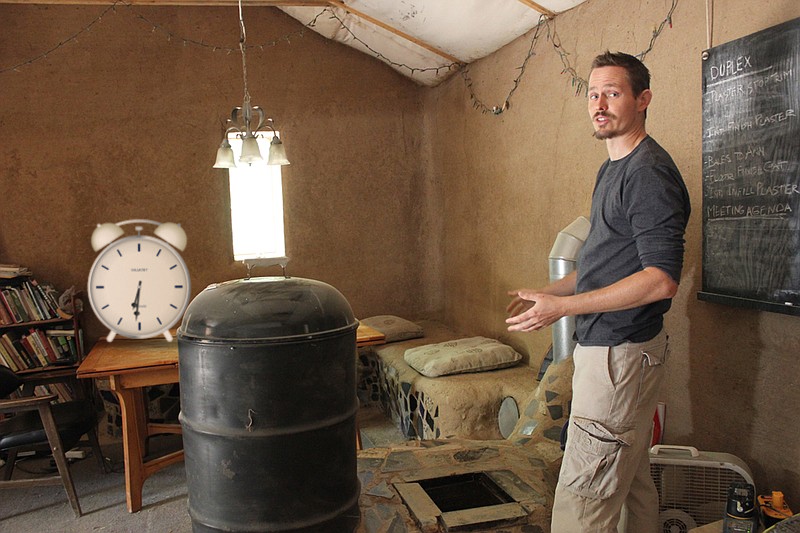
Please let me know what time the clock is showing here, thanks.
6:31
